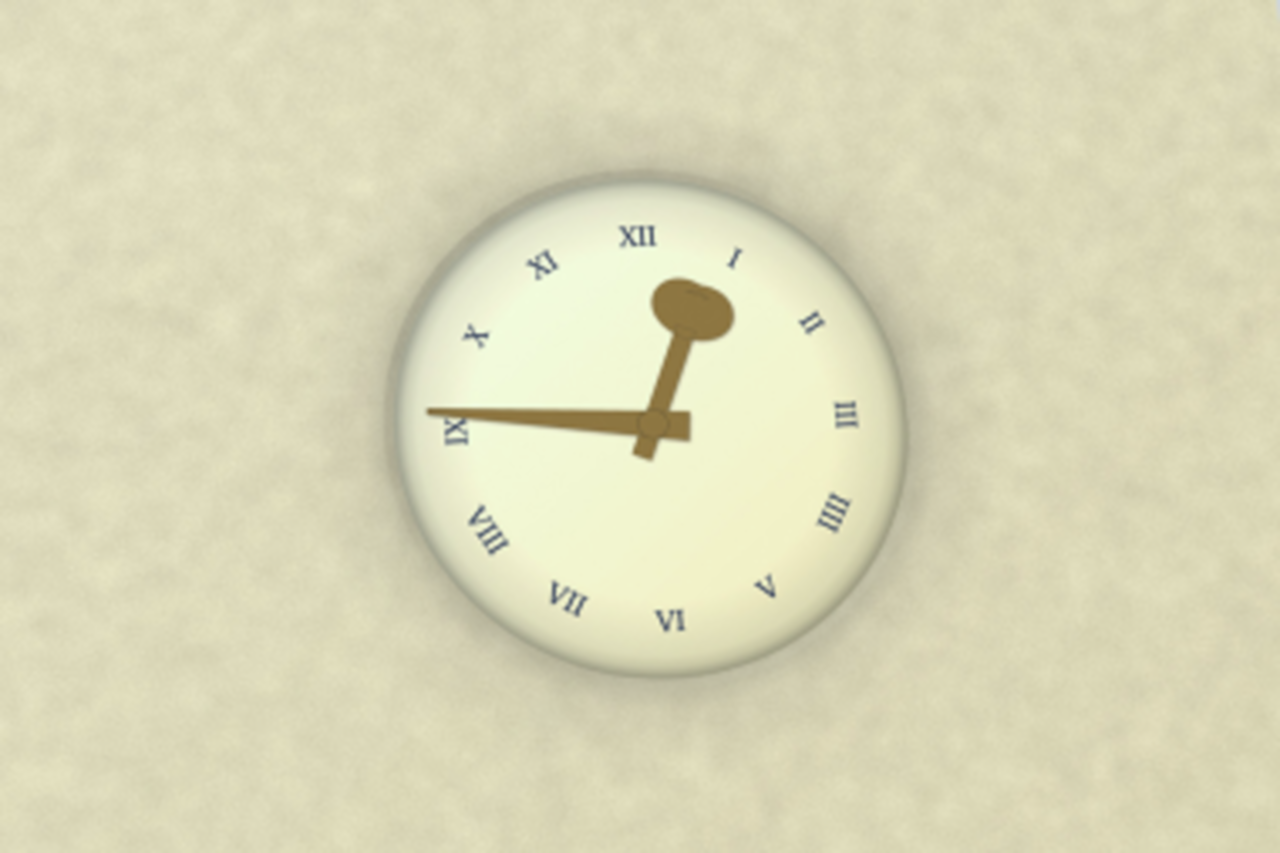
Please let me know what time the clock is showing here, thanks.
12:46
